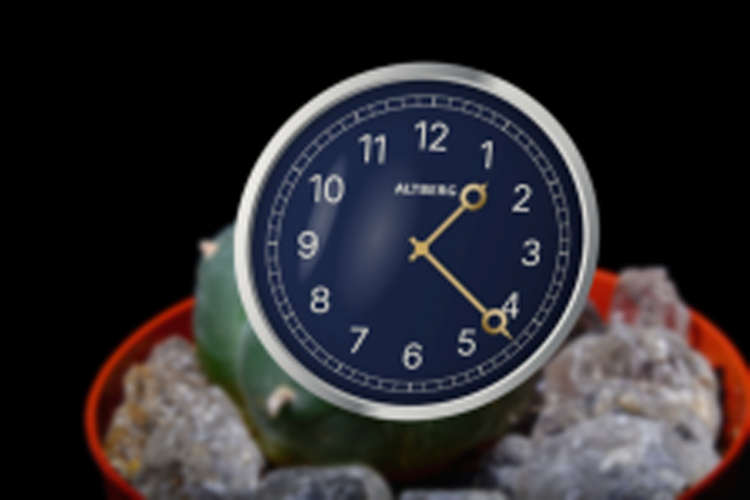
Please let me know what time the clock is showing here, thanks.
1:22
